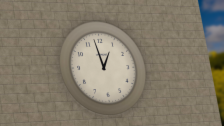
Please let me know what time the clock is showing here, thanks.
12:58
